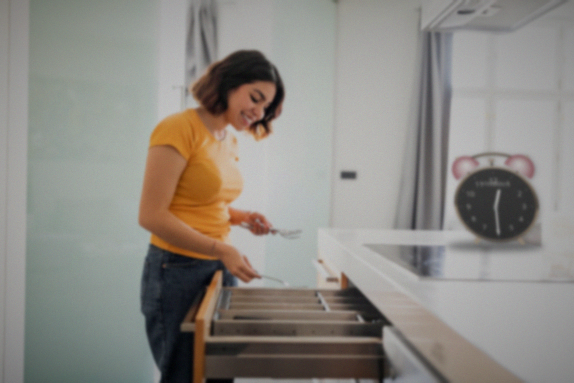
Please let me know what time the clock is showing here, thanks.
12:30
